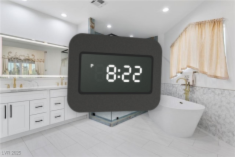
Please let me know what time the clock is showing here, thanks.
8:22
